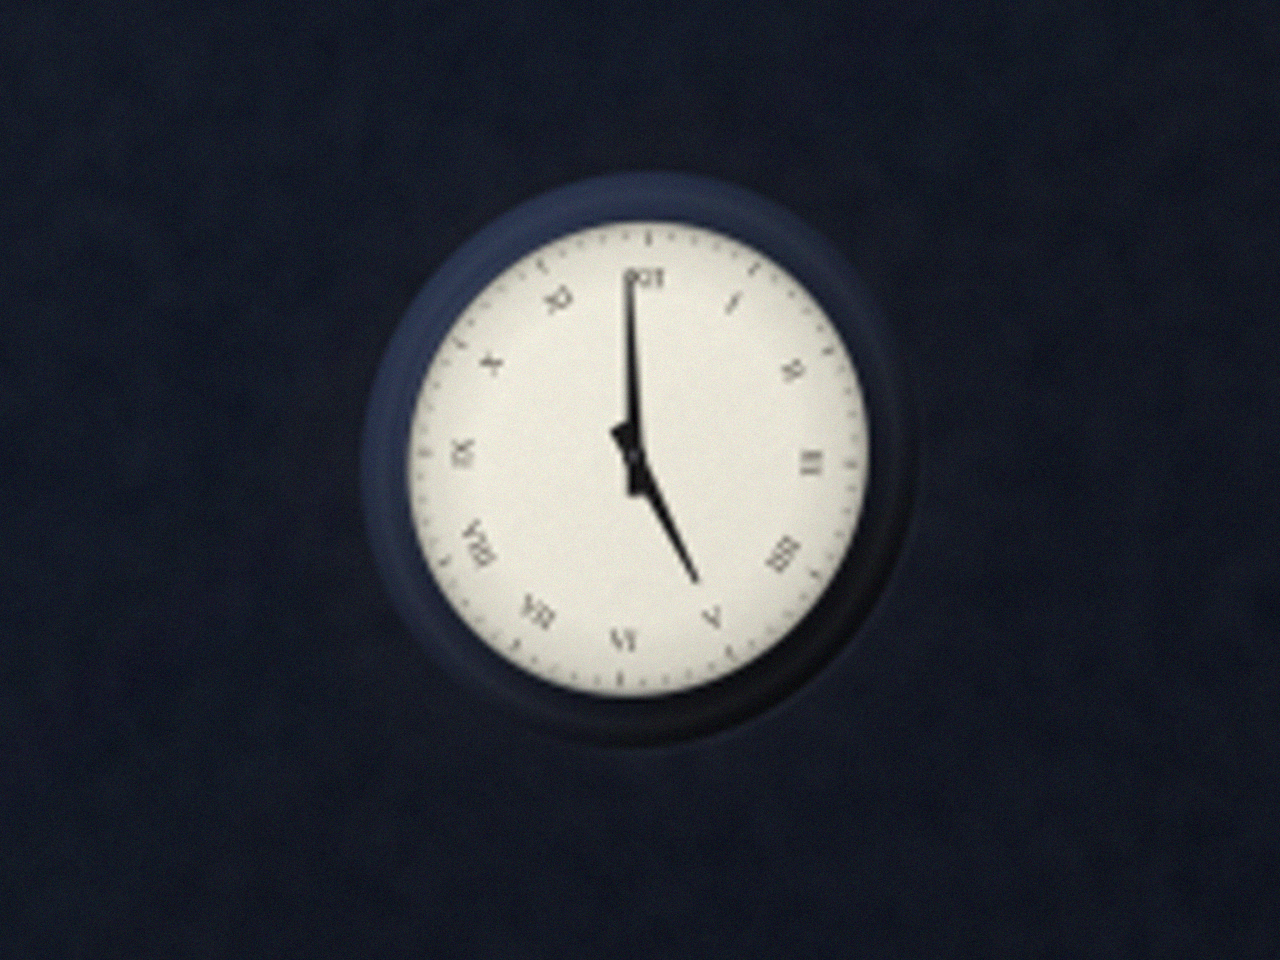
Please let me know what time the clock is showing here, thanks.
4:59
